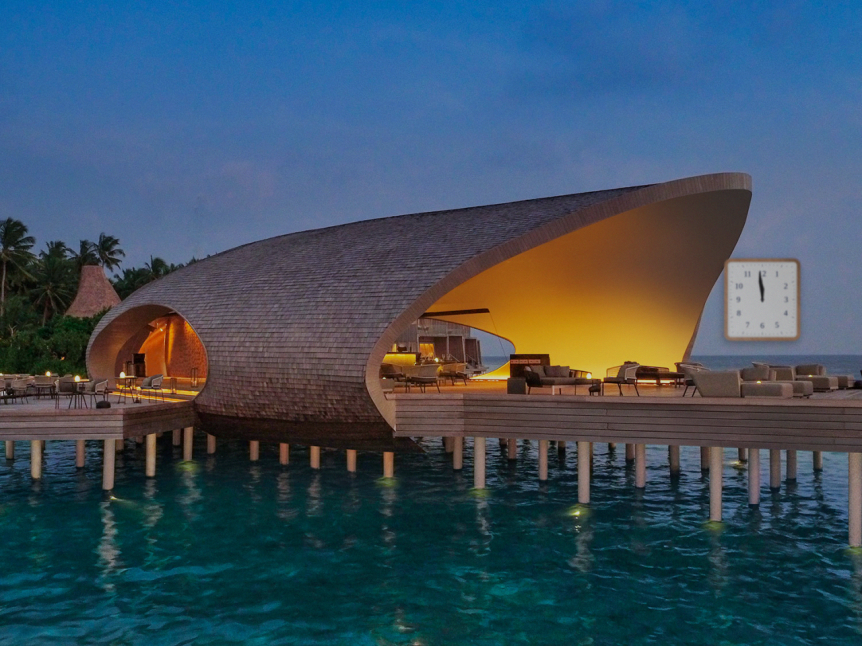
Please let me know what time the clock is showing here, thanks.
11:59
